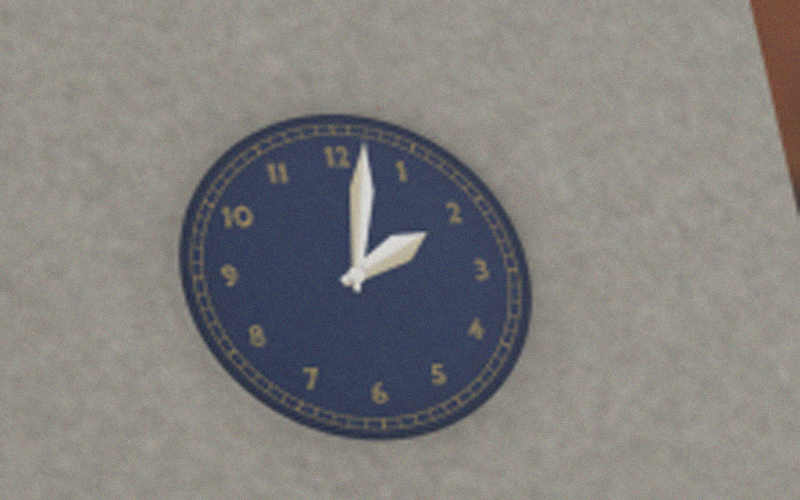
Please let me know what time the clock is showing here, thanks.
2:02
